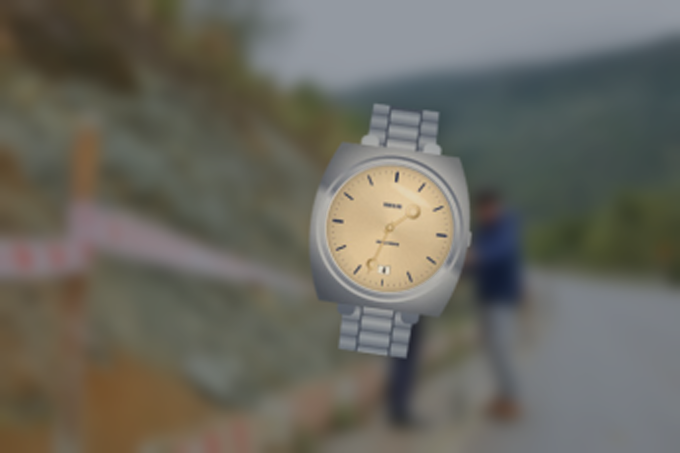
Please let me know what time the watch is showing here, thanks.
1:33
